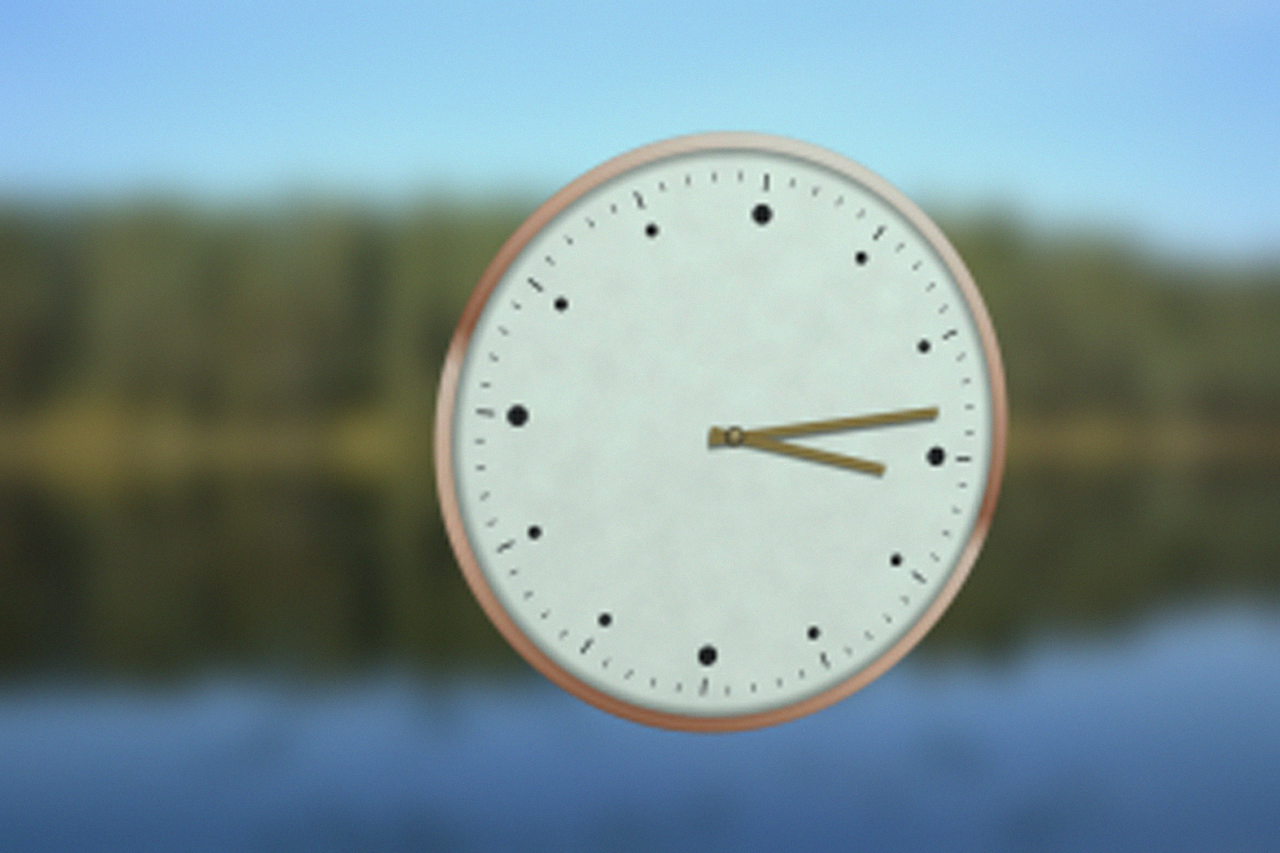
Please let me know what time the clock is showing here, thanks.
3:13
